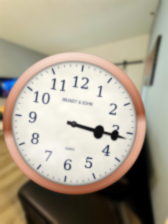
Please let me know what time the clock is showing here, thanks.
3:16
